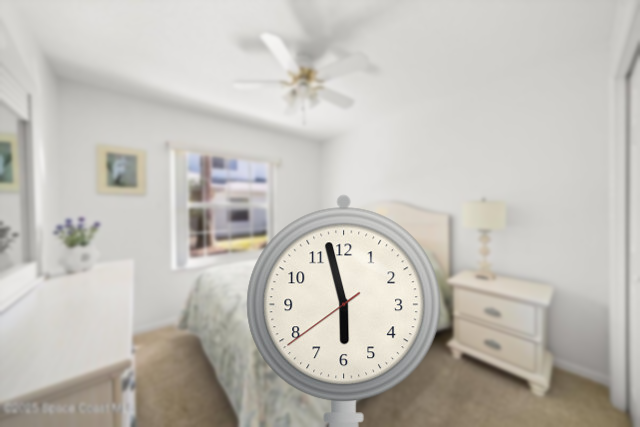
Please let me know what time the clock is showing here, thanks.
5:57:39
